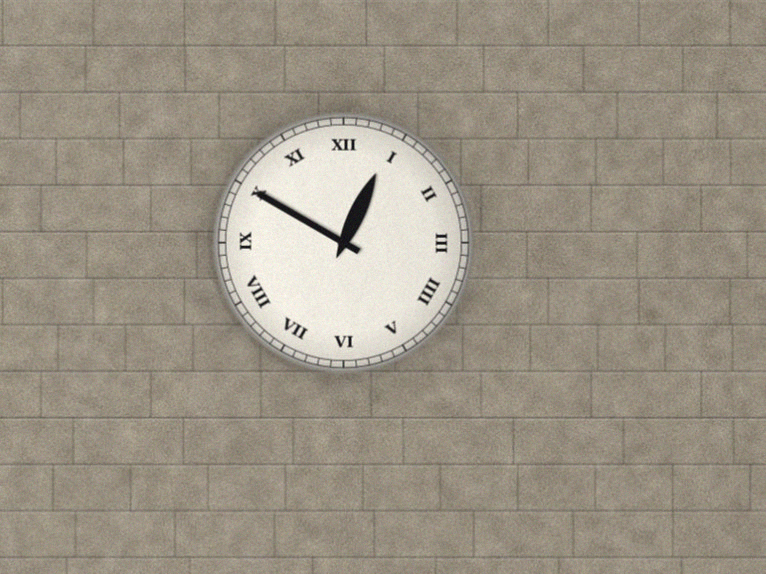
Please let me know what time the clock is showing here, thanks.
12:50
